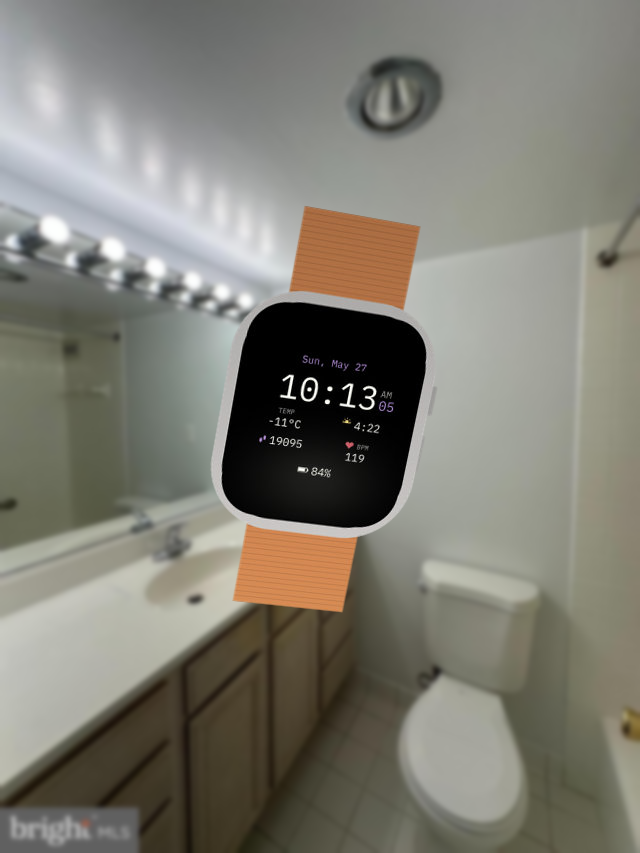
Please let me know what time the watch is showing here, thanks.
10:13:05
